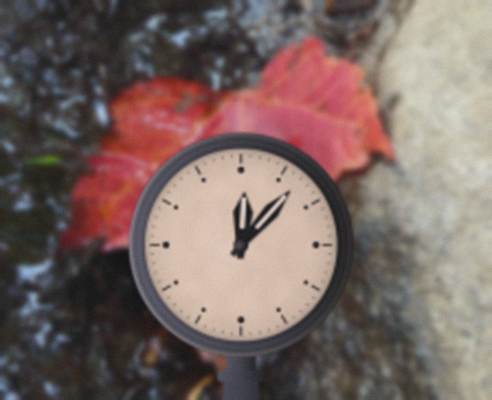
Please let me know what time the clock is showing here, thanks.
12:07
